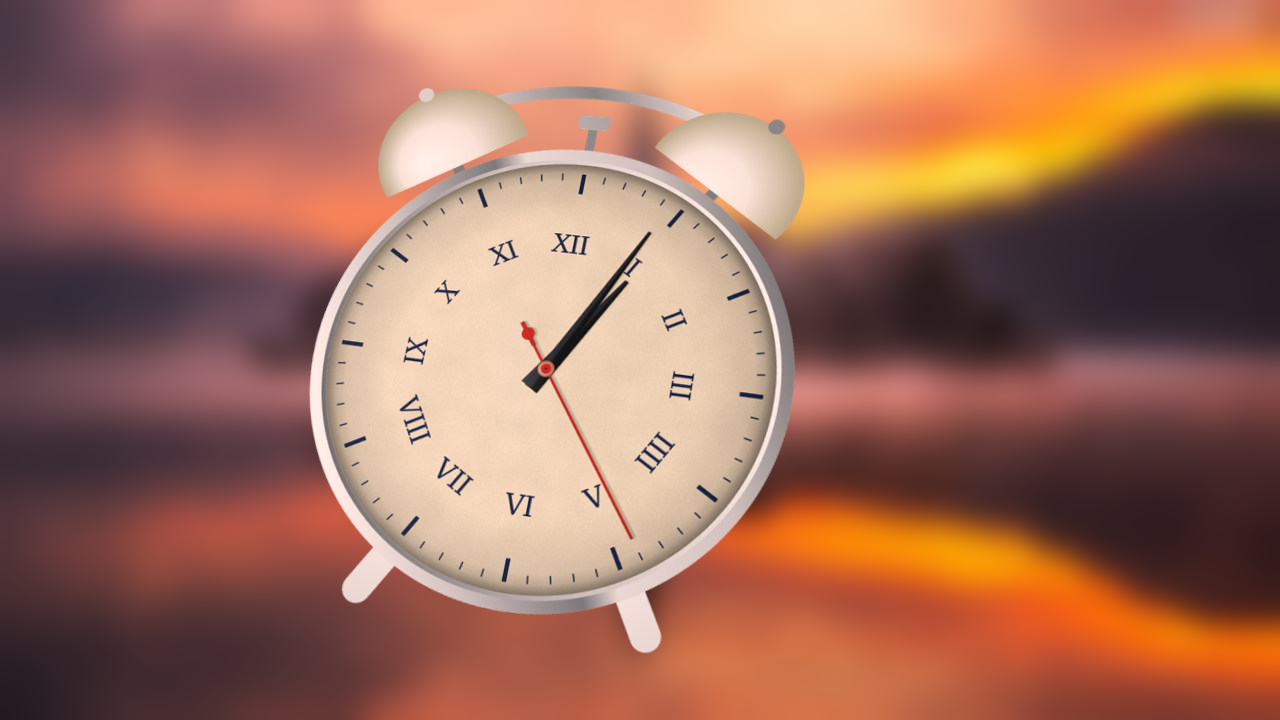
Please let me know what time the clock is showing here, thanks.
1:04:24
